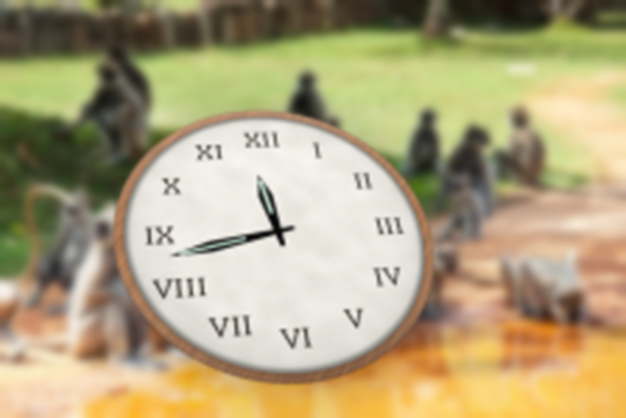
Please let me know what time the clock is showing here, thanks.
11:43
